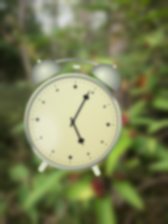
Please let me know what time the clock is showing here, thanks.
5:04
